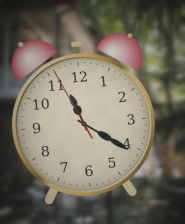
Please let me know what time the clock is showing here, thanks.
11:20:56
